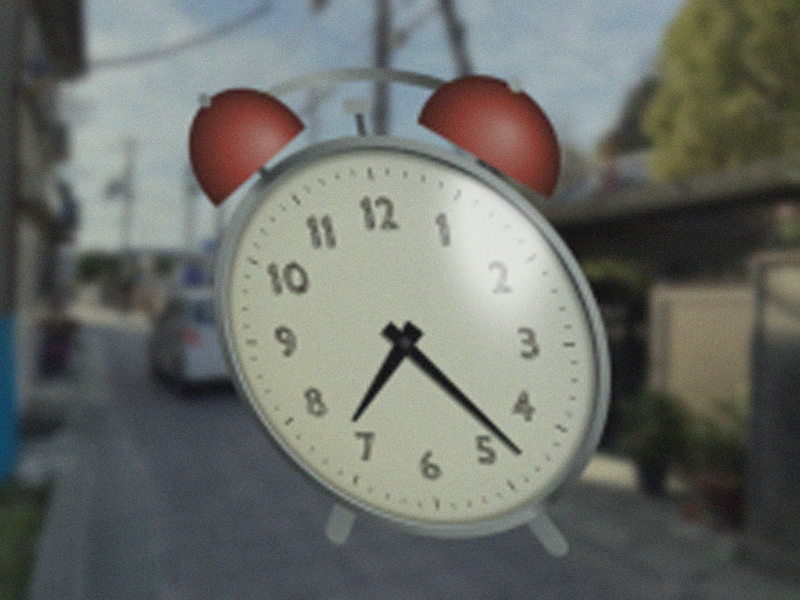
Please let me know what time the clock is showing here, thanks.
7:23
